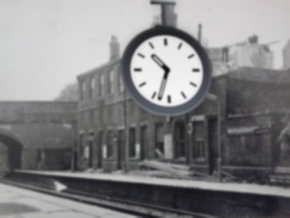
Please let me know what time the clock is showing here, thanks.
10:33
